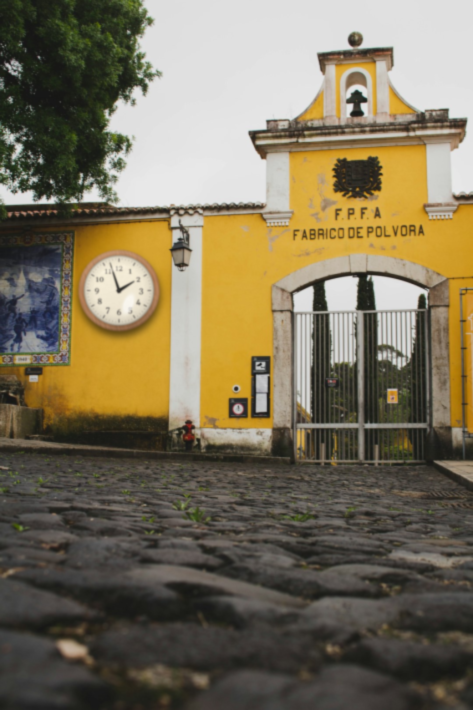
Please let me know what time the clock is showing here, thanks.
1:57
